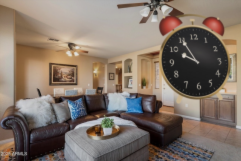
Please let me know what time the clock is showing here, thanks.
9:55
